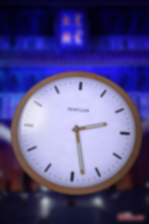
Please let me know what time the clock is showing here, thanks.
2:28
